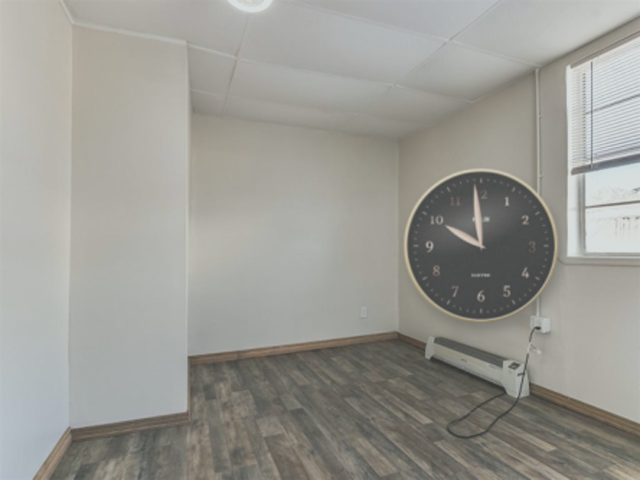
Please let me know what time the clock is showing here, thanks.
9:59
